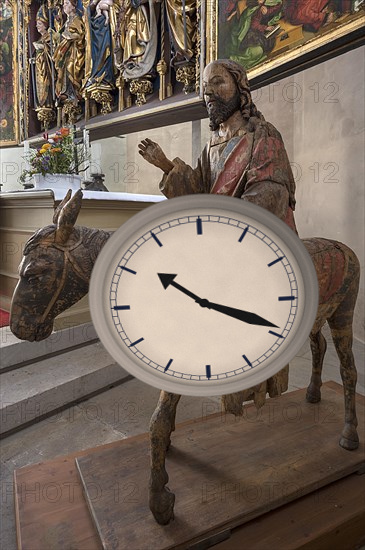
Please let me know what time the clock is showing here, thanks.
10:19
